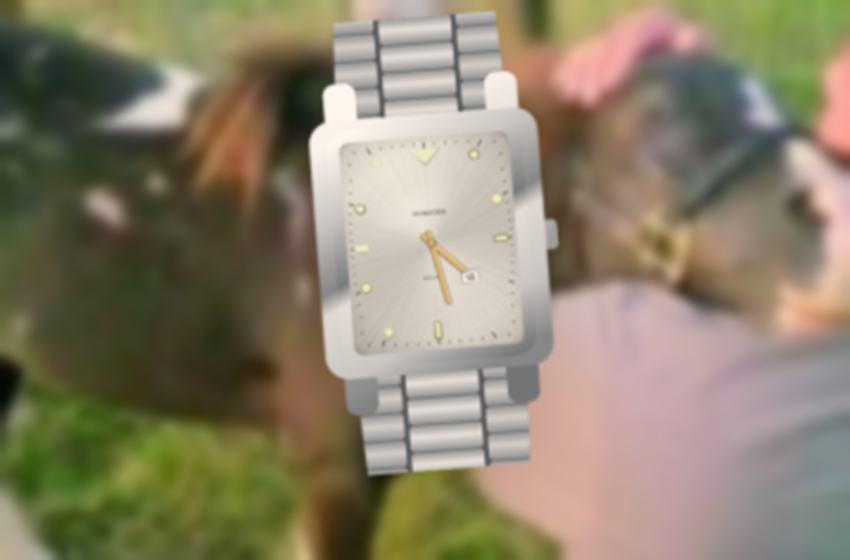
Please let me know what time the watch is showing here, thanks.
4:28
